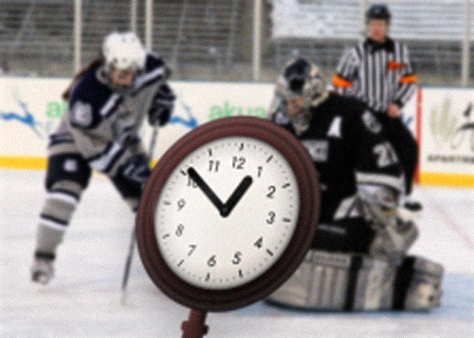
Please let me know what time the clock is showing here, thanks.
12:51
